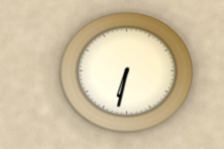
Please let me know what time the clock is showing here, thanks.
6:32
